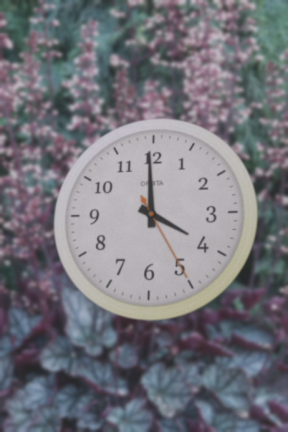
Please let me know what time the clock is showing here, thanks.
3:59:25
